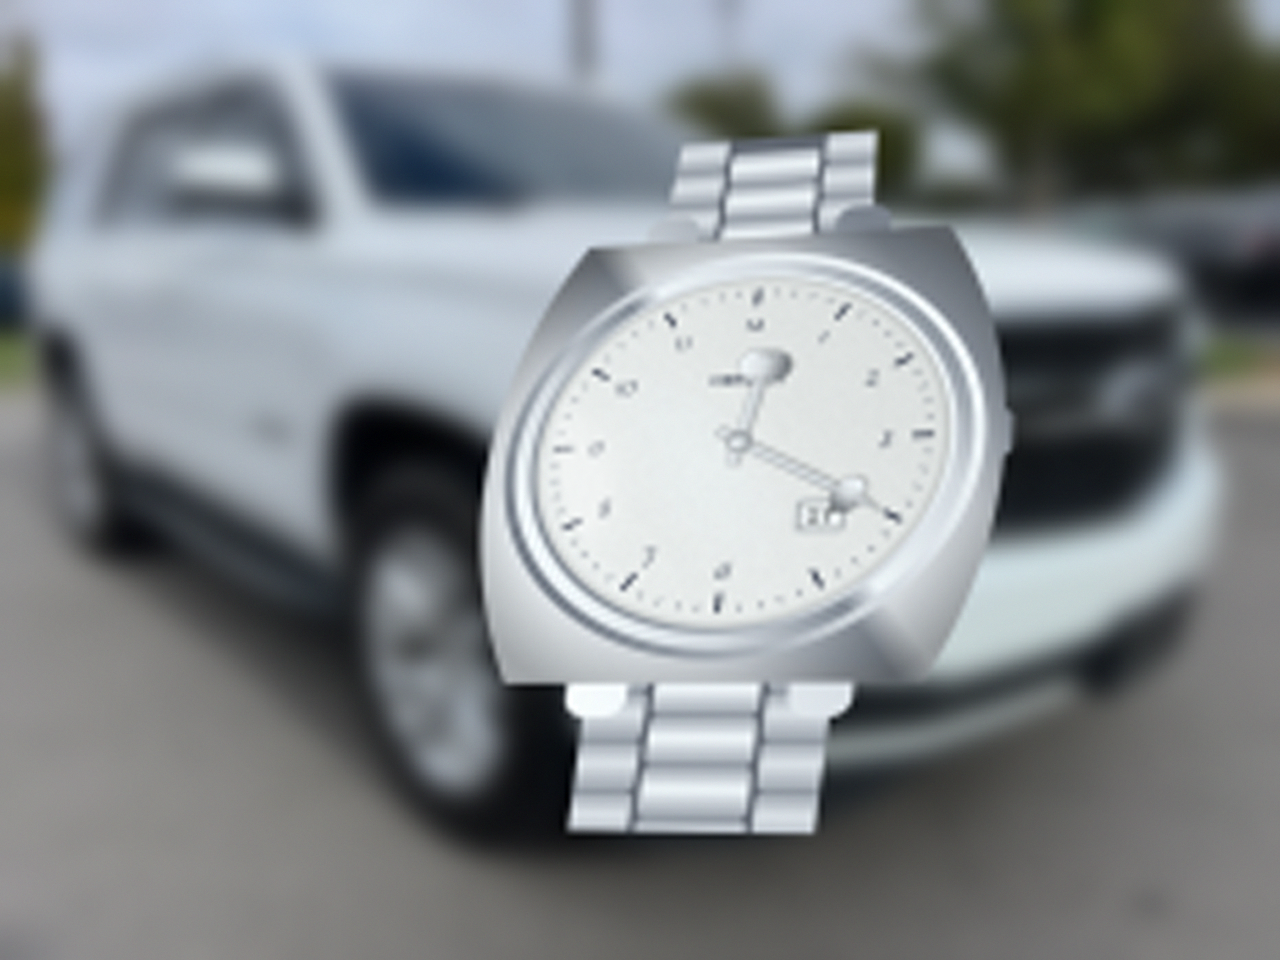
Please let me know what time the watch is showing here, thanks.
12:20
